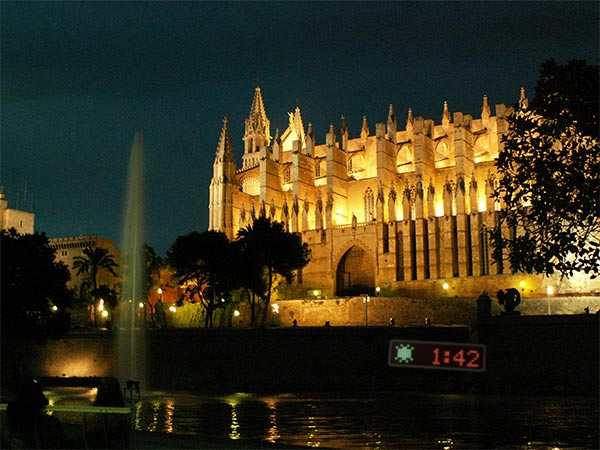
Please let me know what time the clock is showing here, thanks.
1:42
